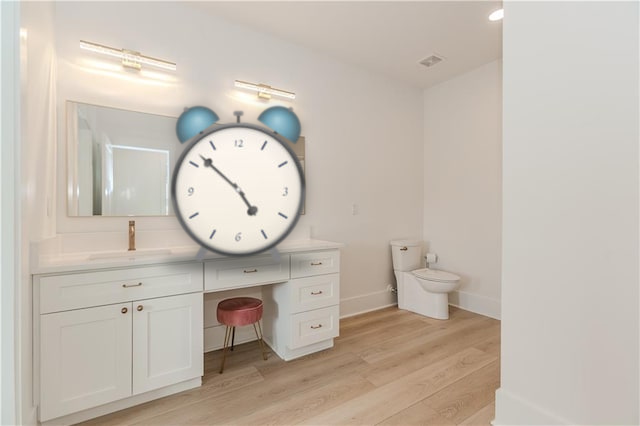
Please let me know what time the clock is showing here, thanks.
4:52
